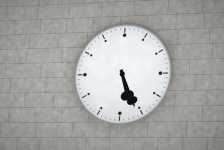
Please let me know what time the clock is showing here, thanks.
5:26
